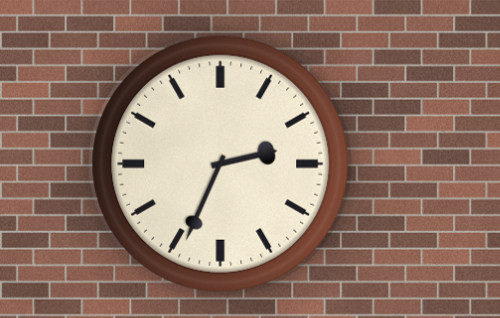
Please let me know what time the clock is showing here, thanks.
2:34
